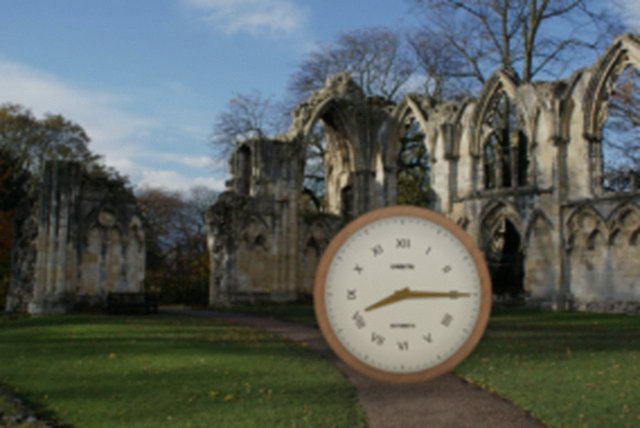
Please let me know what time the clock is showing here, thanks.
8:15
